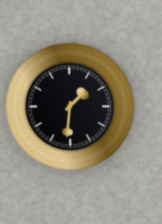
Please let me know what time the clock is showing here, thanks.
1:31
